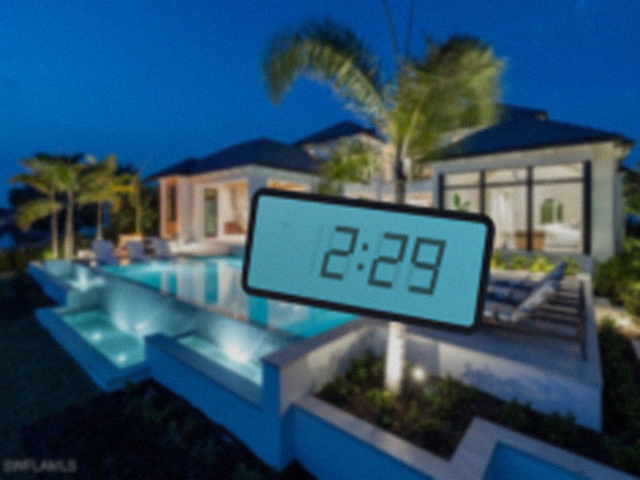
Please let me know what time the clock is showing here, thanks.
2:29
